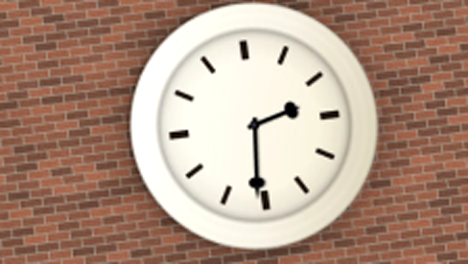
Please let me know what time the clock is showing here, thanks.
2:31
